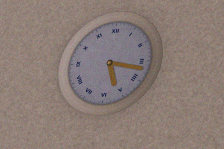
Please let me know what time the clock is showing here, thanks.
5:17
